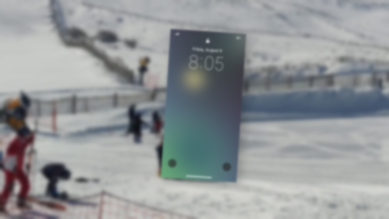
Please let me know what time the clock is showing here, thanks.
8:05
